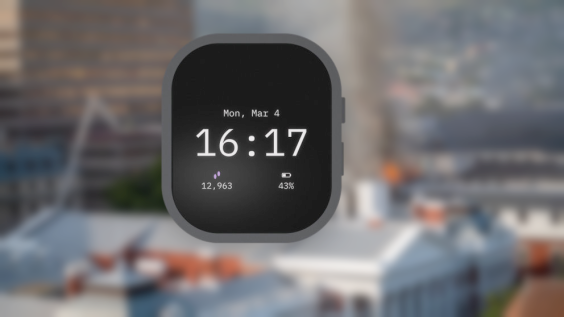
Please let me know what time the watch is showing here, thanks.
16:17
